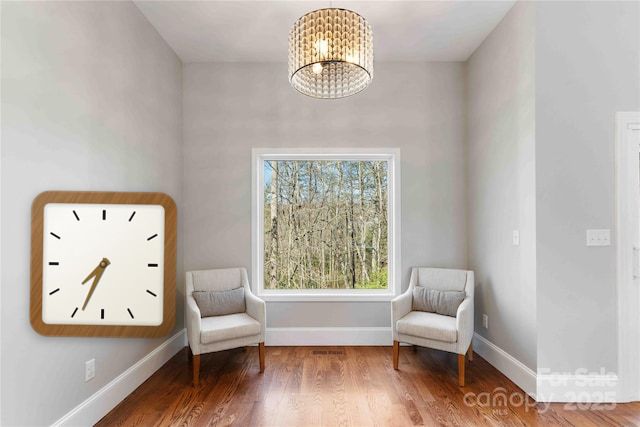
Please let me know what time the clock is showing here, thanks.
7:34
